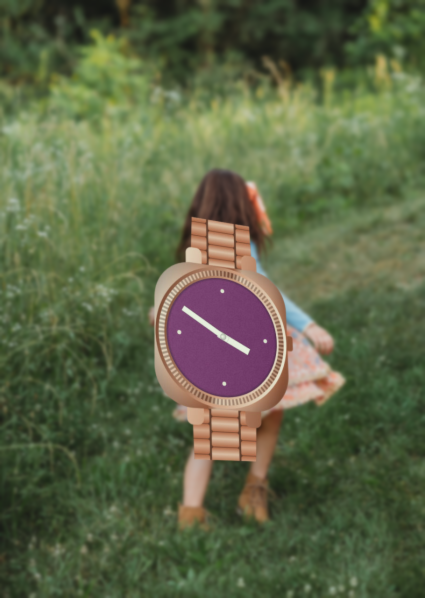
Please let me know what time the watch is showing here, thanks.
3:50
